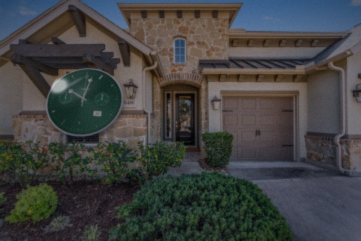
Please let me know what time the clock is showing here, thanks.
10:02
